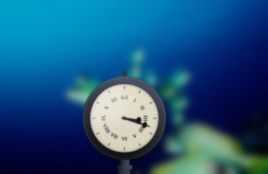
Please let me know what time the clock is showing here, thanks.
3:18
